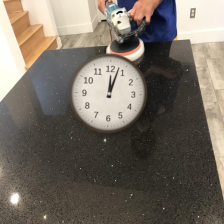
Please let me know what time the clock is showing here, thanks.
12:03
